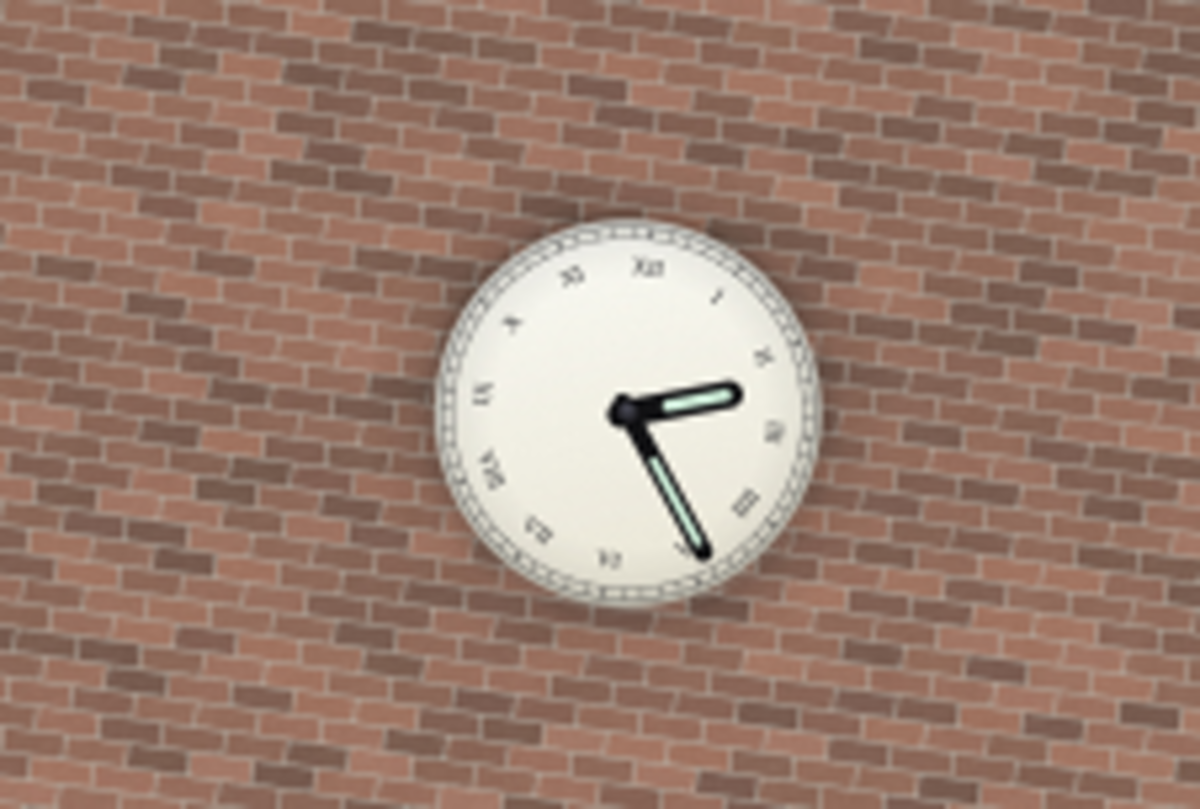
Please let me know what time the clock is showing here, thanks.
2:24
